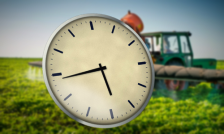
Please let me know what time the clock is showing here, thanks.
5:44
